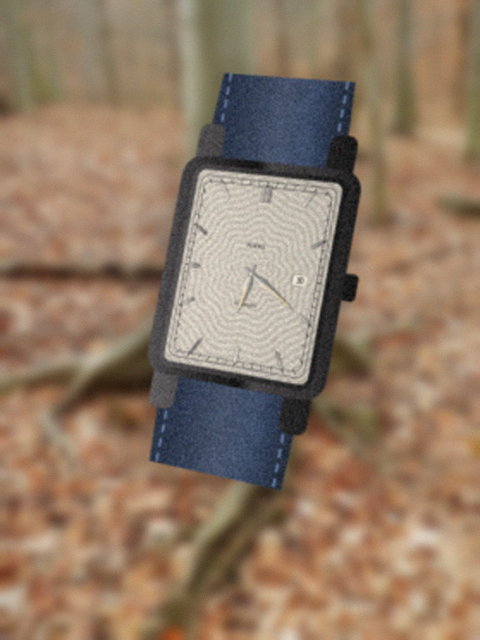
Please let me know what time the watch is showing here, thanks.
6:20
